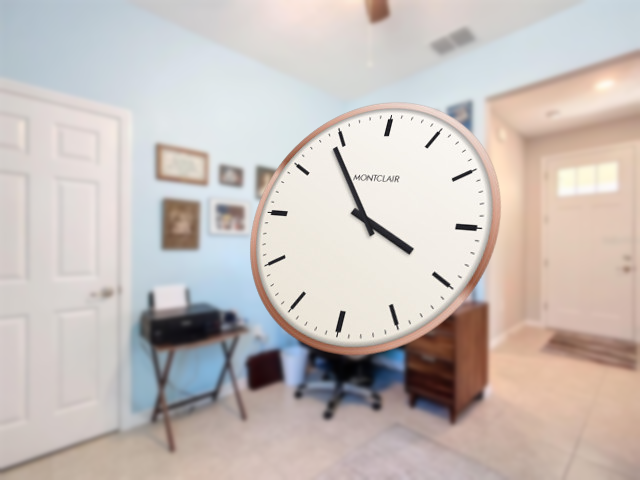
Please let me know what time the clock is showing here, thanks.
3:54
